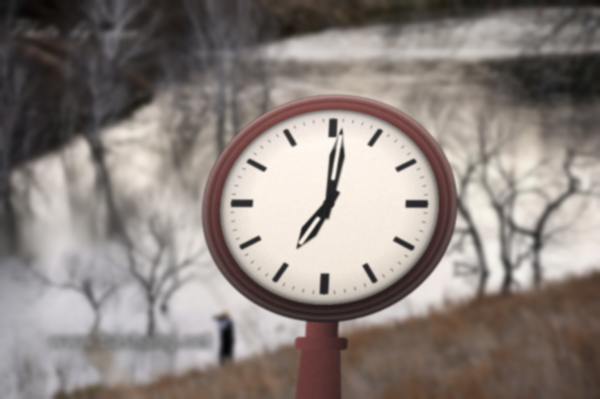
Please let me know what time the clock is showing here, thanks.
7:01
